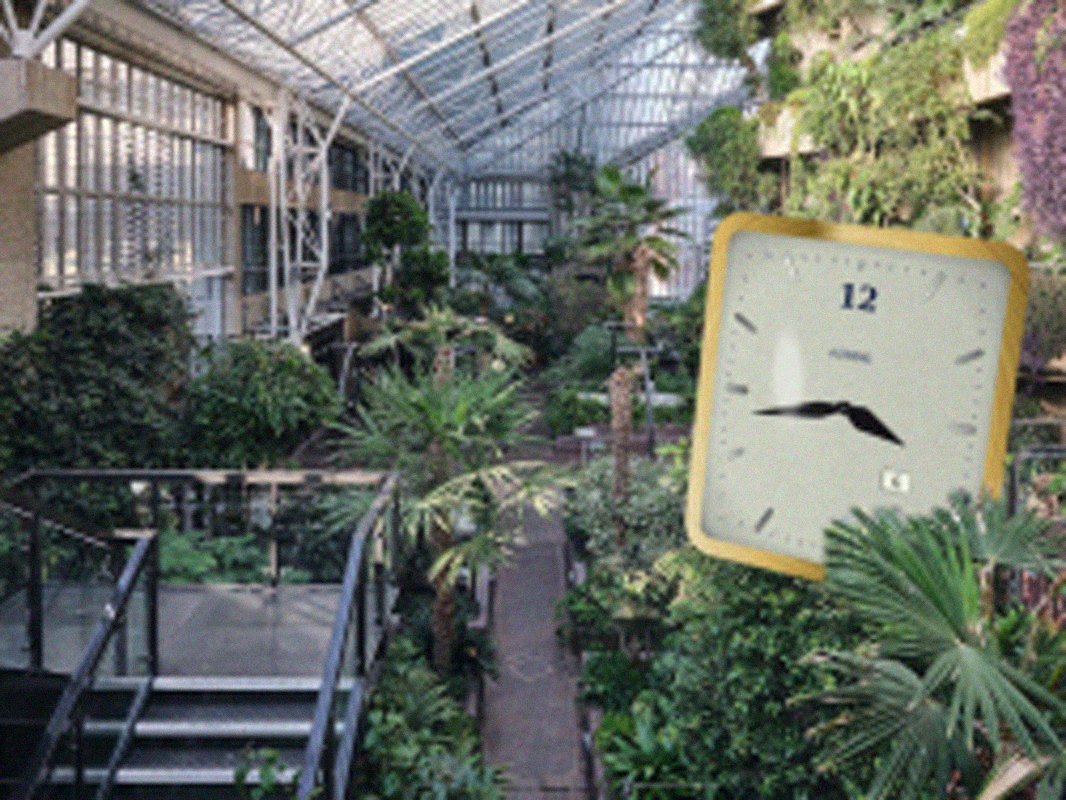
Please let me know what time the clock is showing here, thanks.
3:43
